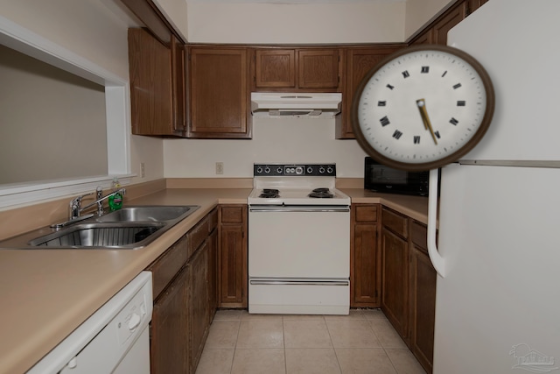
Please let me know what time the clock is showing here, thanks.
5:26
